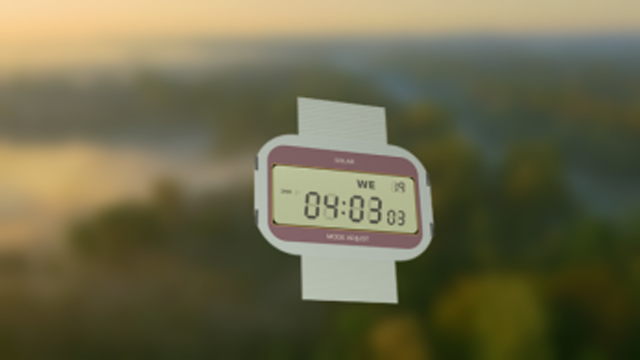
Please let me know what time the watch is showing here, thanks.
4:03:03
